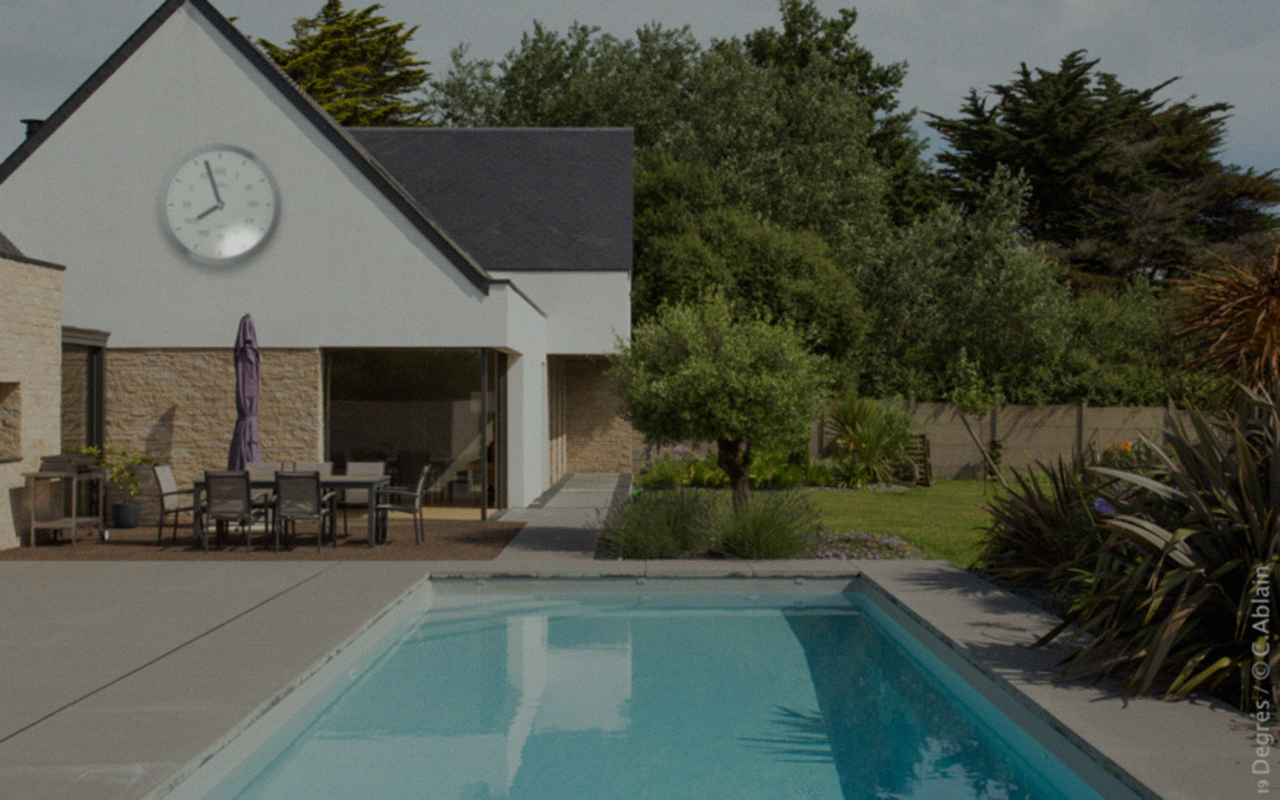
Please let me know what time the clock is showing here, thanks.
7:57
